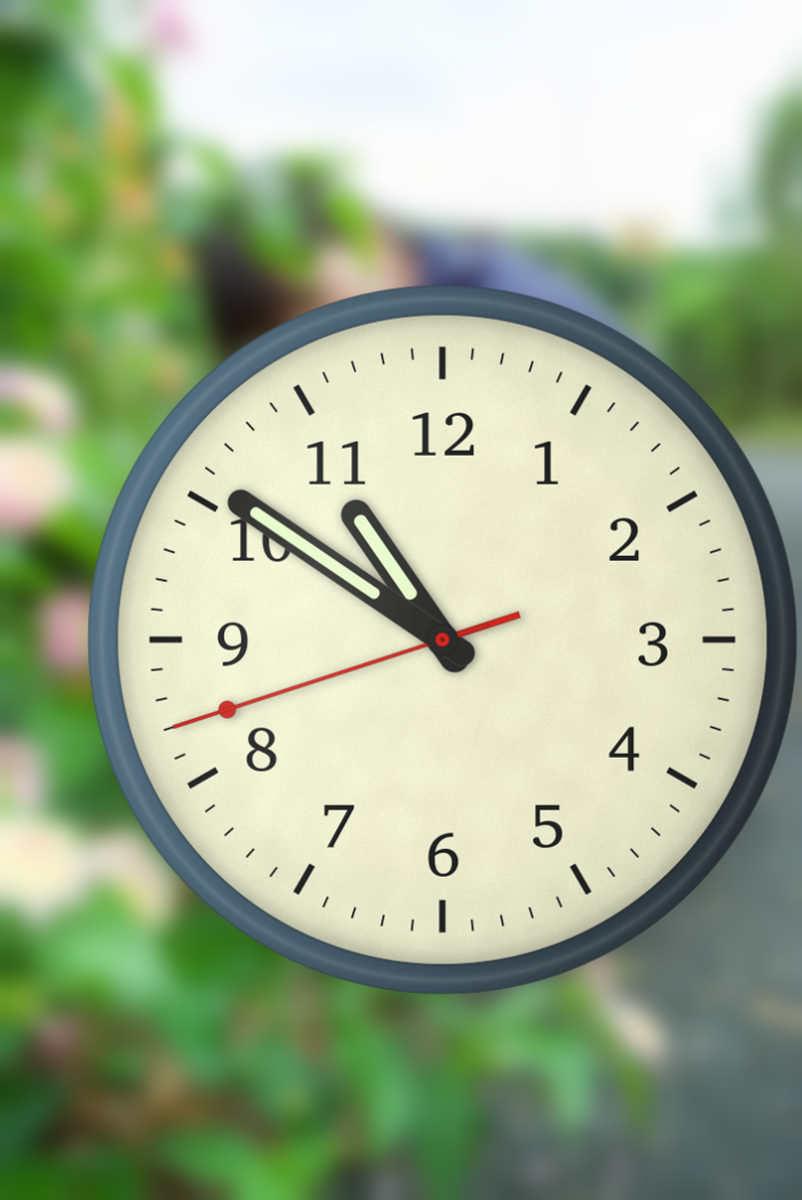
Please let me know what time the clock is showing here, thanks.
10:50:42
